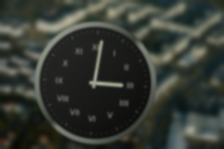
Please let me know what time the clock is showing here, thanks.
3:01
